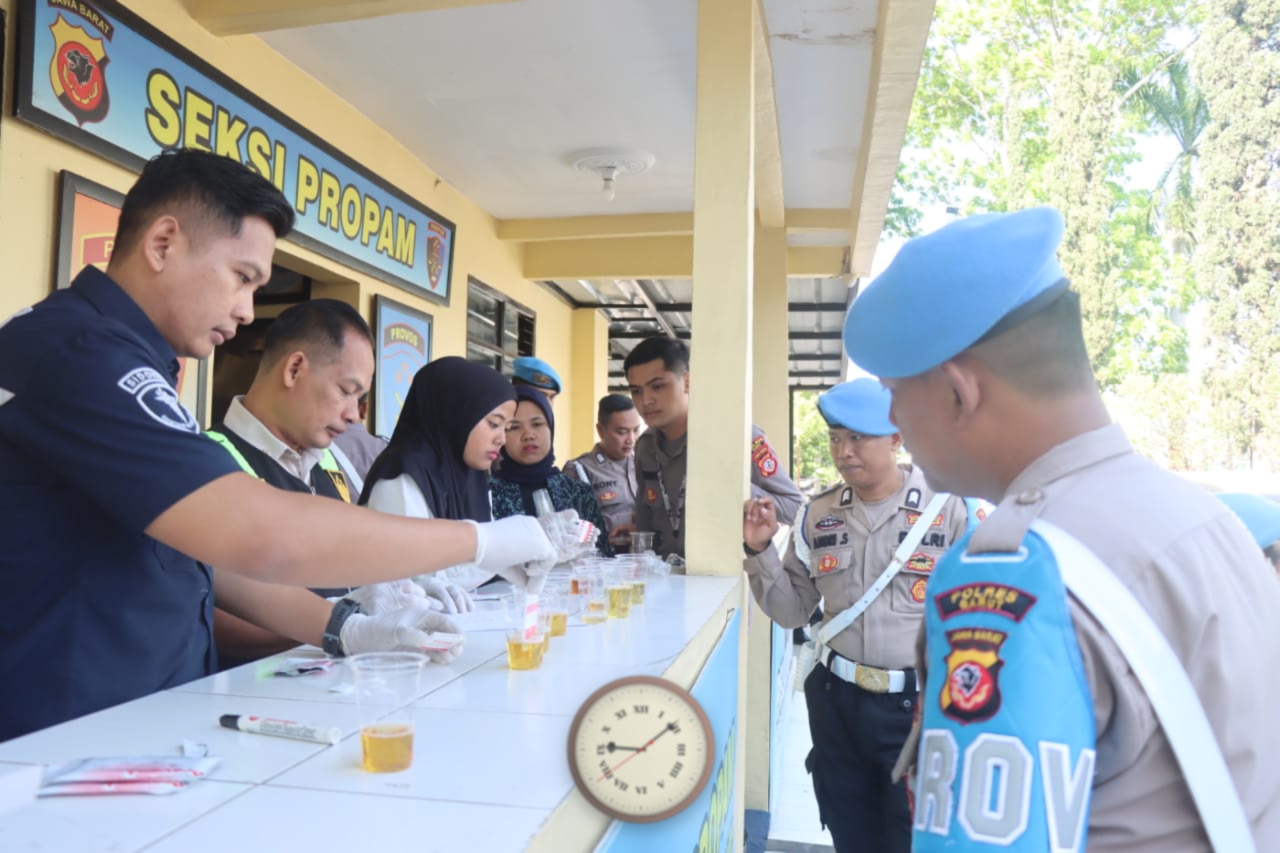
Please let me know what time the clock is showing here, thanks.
9:08:39
